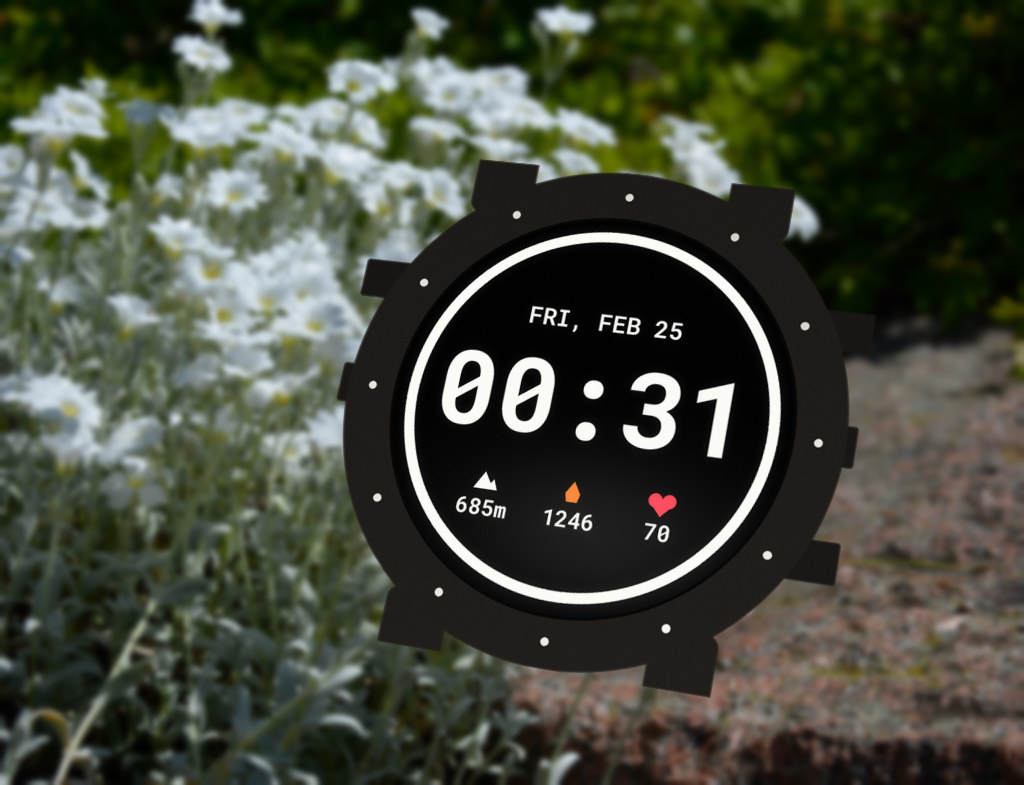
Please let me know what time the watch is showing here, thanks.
0:31
